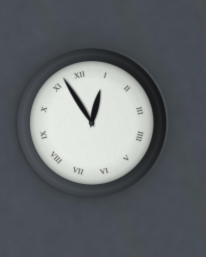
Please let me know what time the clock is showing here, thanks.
12:57
